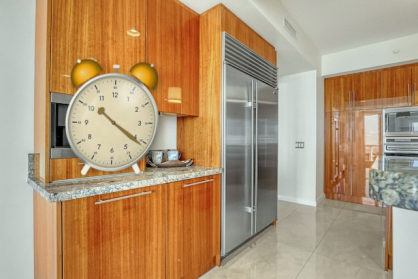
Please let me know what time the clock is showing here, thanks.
10:21
